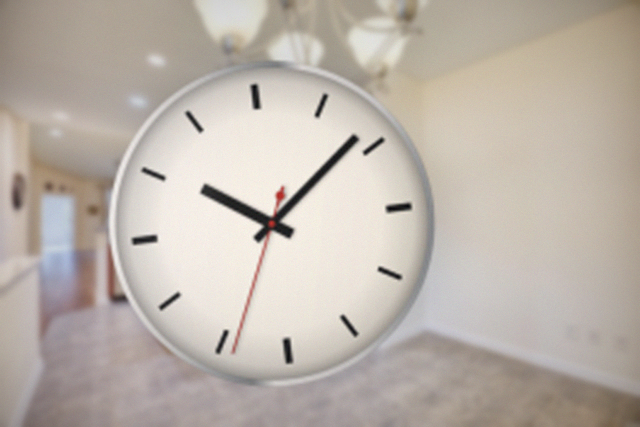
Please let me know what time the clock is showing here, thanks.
10:08:34
